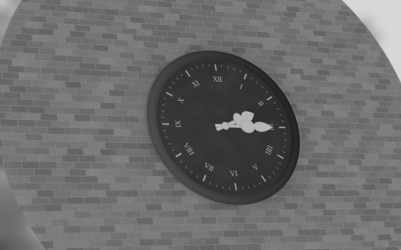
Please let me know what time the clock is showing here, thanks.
2:15
